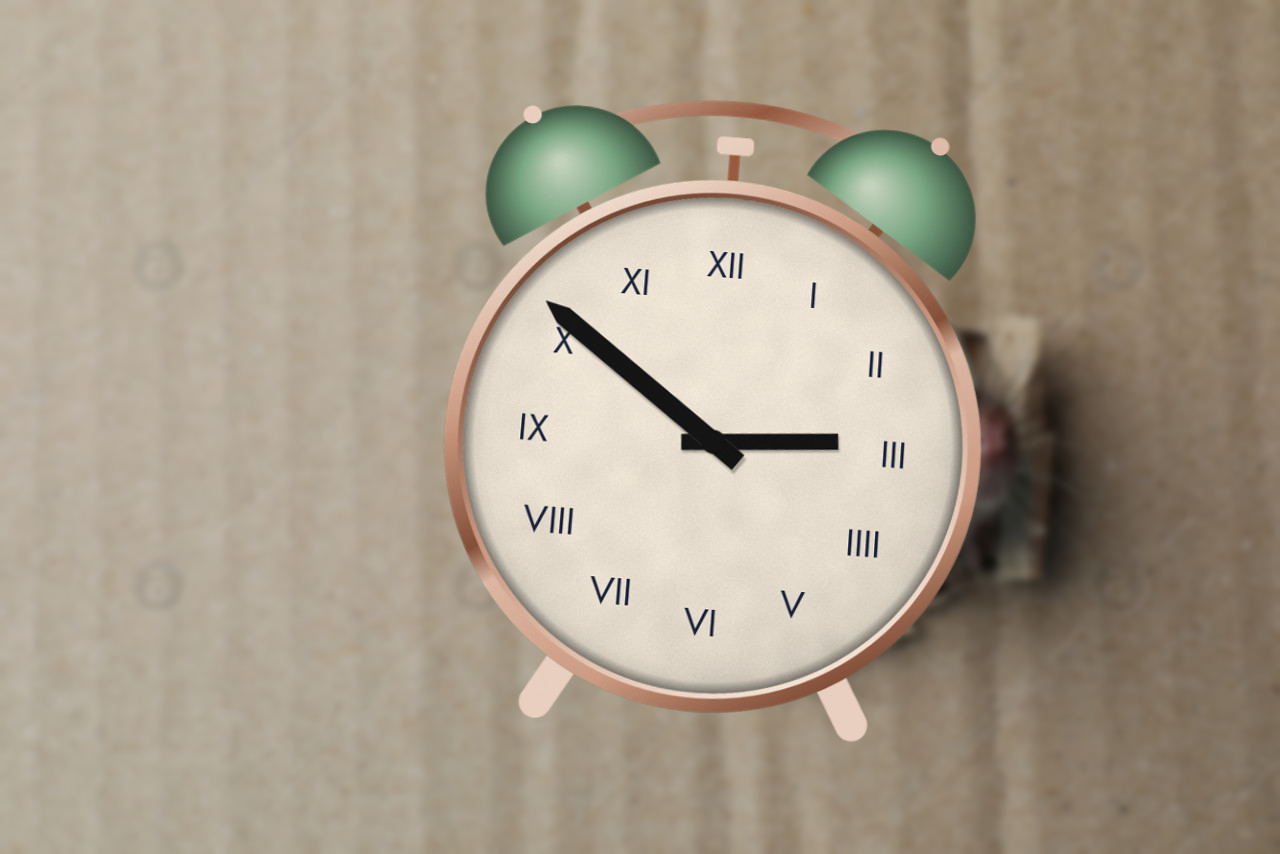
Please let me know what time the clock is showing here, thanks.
2:51
